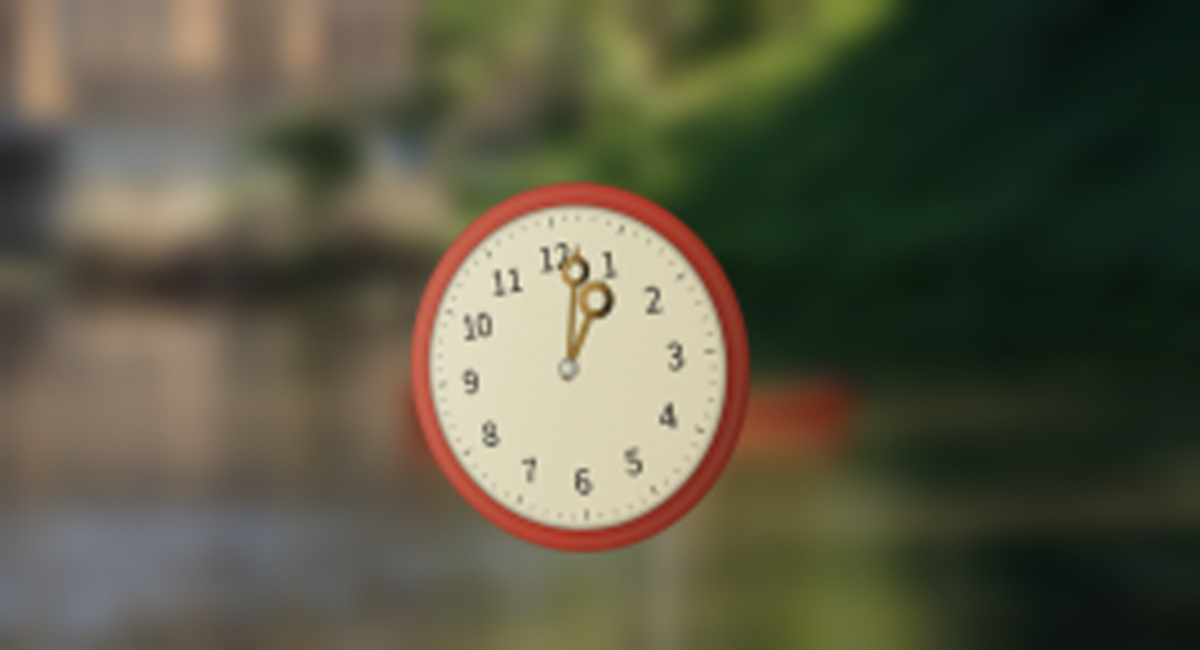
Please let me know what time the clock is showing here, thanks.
1:02
